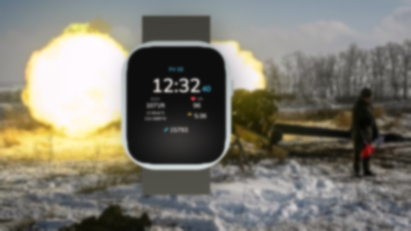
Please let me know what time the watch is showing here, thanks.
12:32
